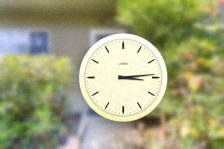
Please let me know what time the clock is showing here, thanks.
3:14
